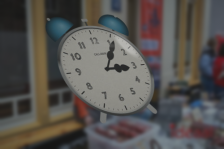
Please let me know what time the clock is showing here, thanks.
3:06
